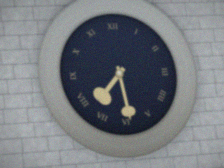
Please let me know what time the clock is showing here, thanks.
7:29
